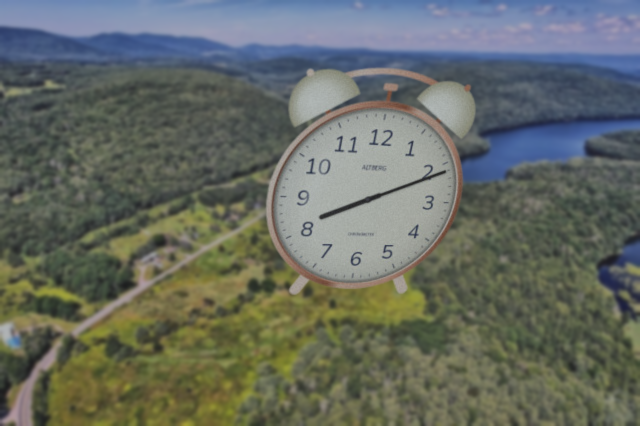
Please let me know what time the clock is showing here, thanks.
8:11
